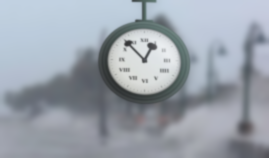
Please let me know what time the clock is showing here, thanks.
12:53
